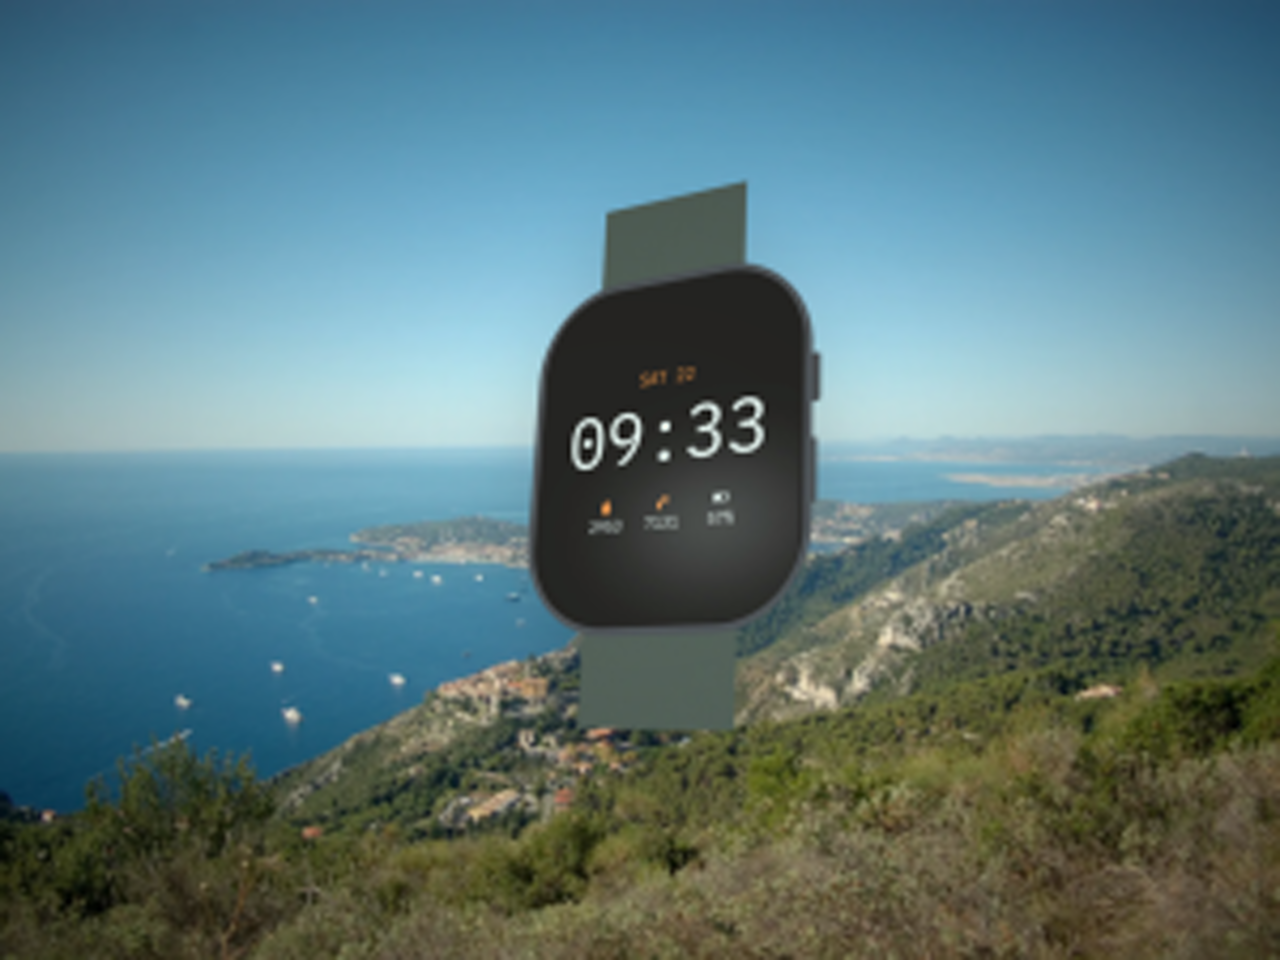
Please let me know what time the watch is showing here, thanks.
9:33
